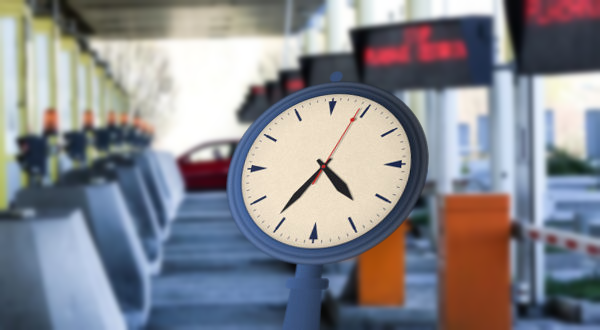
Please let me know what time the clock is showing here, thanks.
4:36:04
